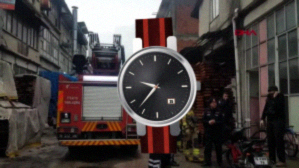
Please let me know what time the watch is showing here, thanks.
9:37
